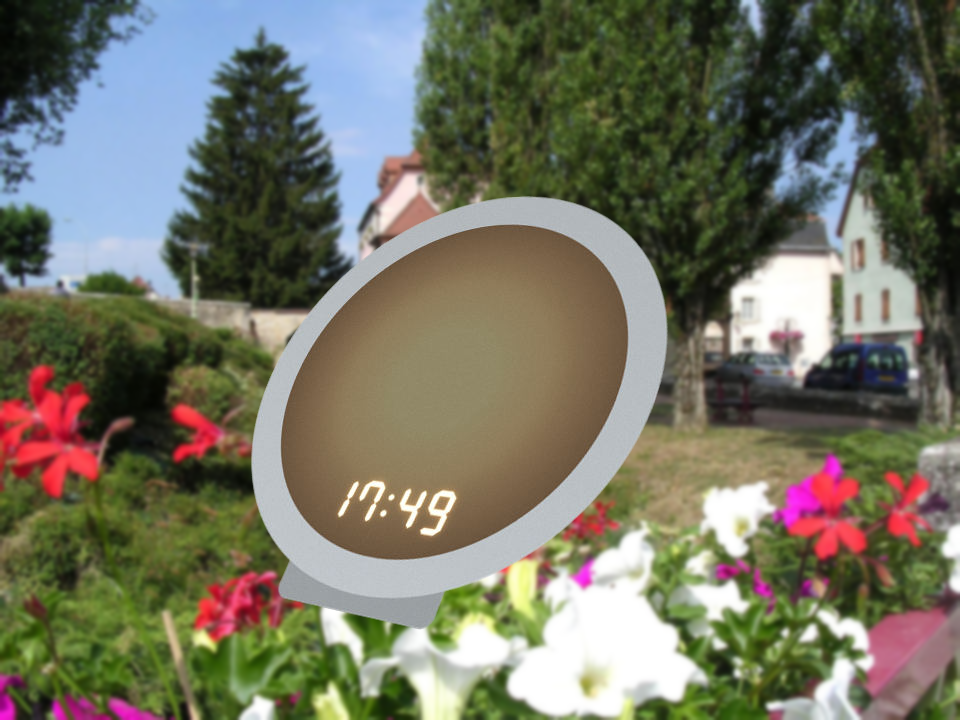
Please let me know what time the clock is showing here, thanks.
17:49
